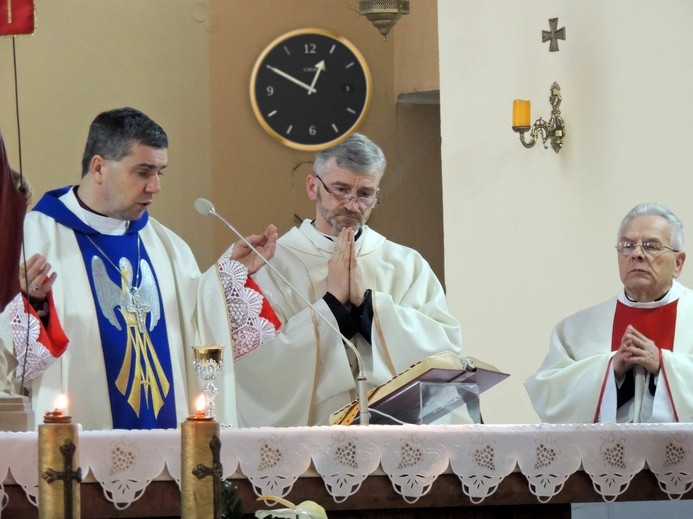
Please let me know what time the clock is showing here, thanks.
12:50
